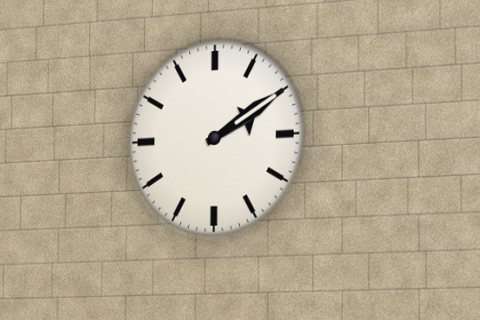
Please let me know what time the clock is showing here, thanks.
2:10
